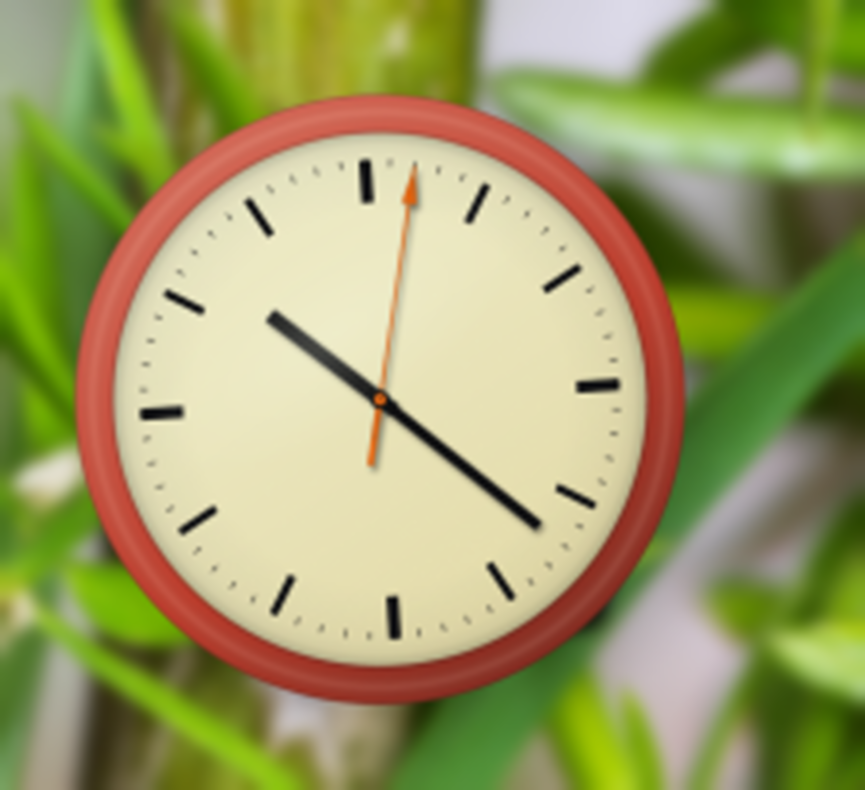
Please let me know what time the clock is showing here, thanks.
10:22:02
